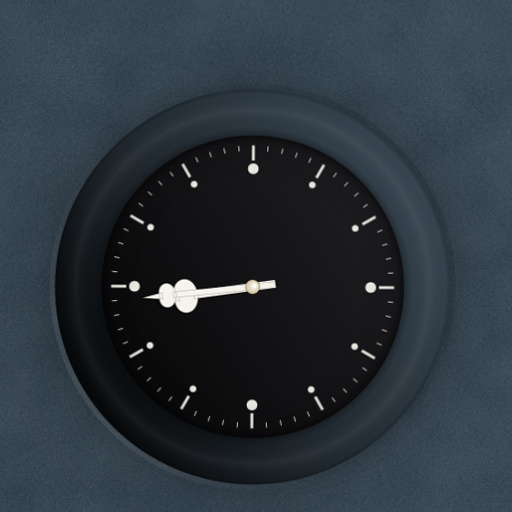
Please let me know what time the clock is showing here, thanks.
8:44
